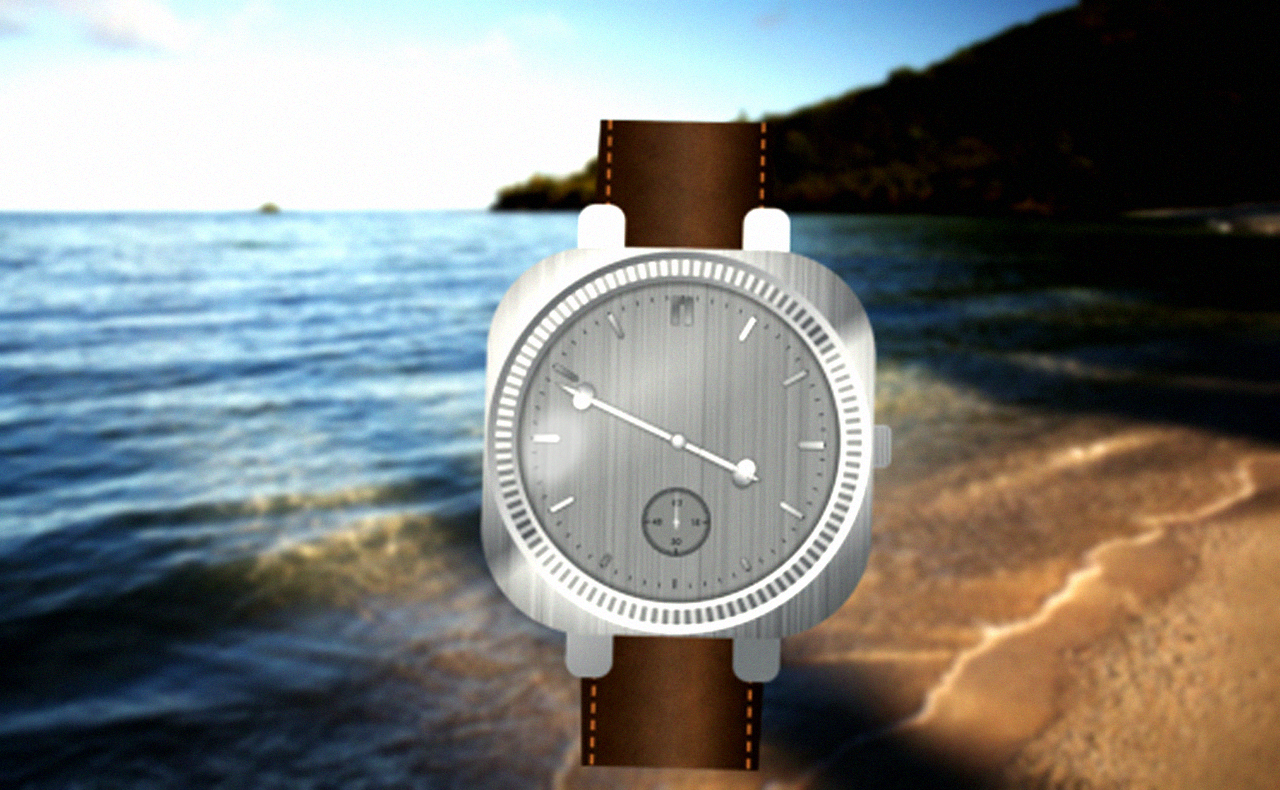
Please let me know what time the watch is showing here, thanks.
3:49
